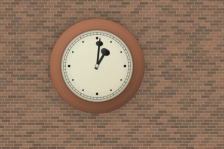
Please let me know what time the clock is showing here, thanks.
1:01
